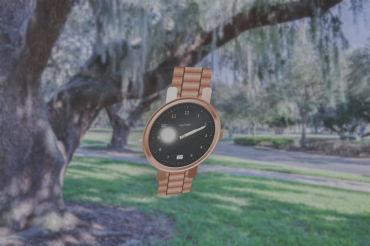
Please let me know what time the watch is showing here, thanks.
2:11
